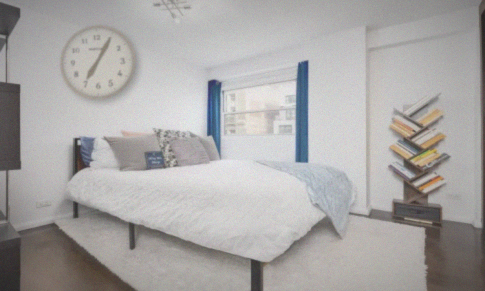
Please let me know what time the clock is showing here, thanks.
7:05
